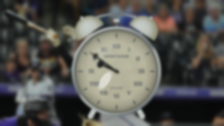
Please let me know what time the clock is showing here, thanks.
9:51
